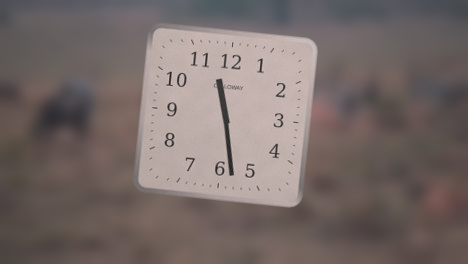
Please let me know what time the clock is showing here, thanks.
11:28
